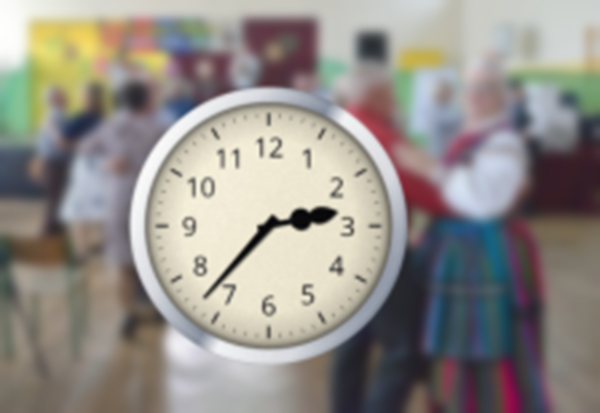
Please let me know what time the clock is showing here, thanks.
2:37
